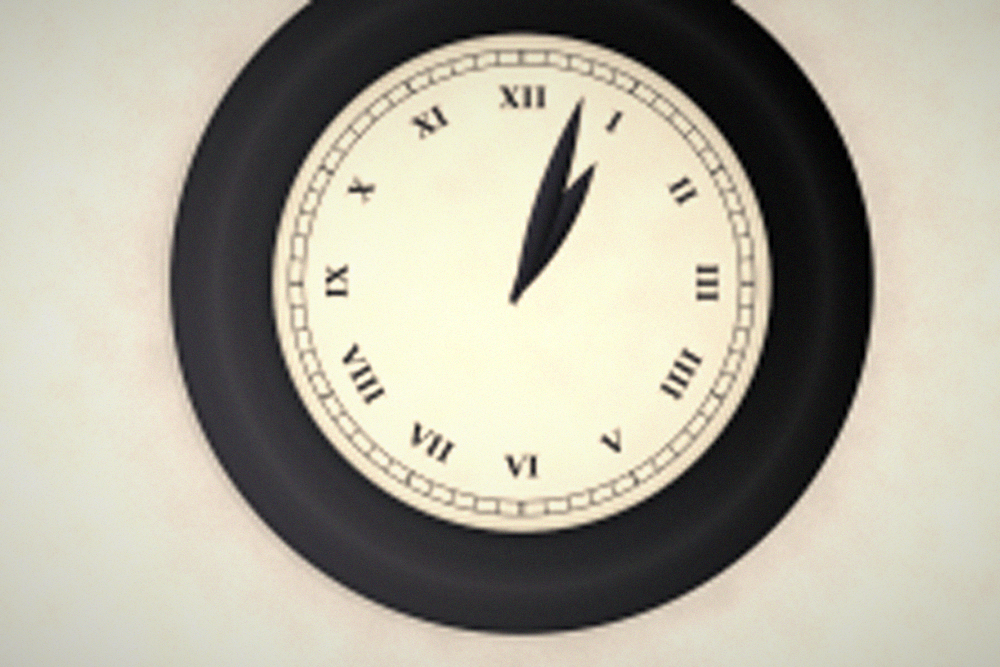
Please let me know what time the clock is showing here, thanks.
1:03
